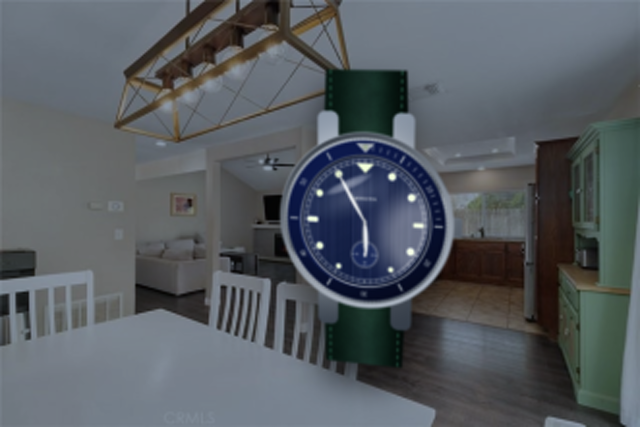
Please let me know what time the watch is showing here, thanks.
5:55
